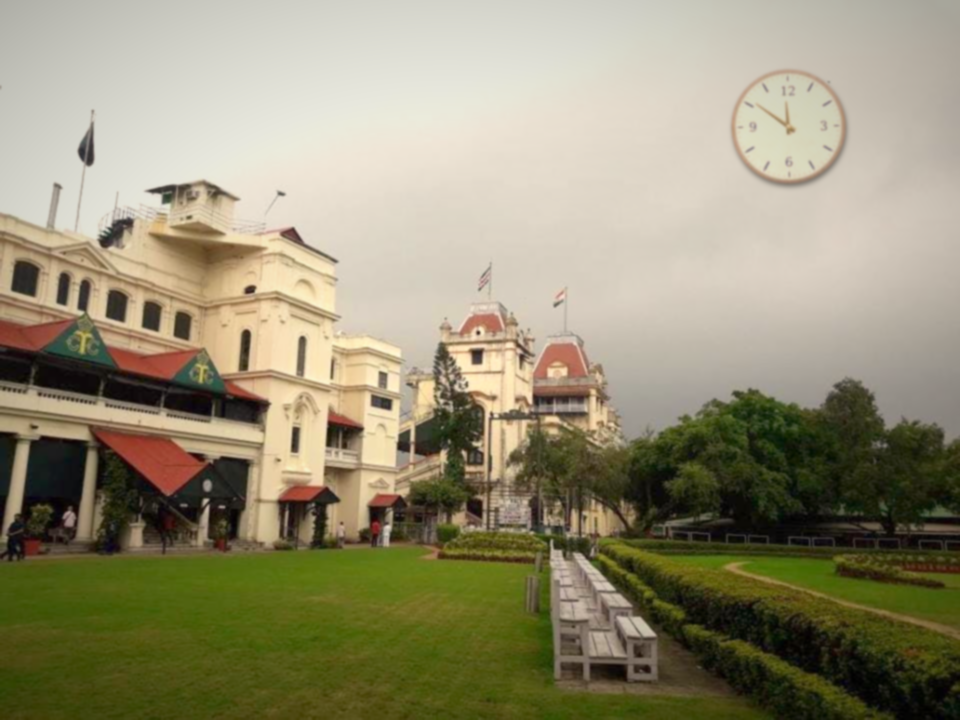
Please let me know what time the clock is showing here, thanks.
11:51
